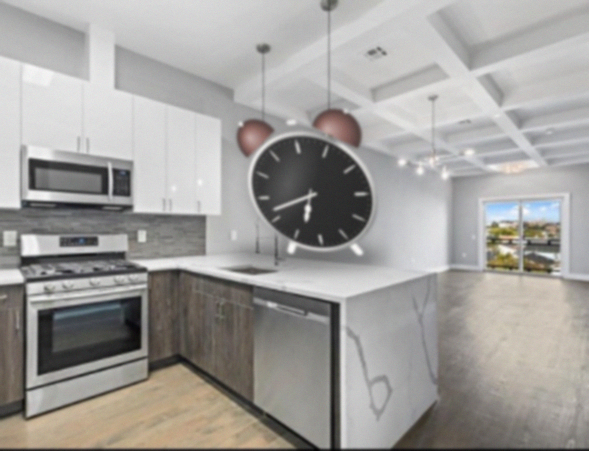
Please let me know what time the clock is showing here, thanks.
6:42
